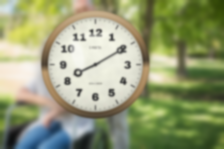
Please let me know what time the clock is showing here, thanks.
8:10
